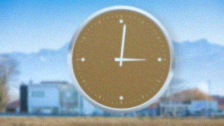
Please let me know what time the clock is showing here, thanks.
3:01
